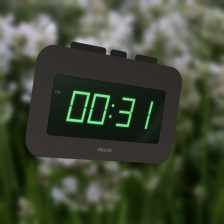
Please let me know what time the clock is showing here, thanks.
0:31
